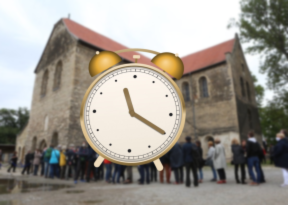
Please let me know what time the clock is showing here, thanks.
11:20
